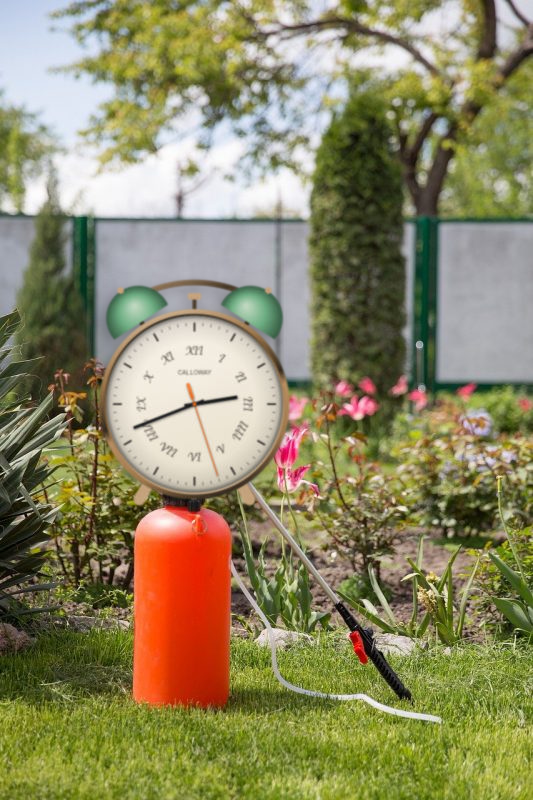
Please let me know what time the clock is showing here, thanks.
2:41:27
